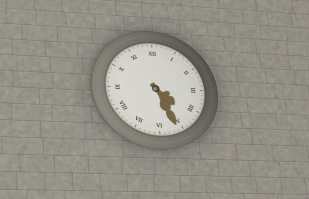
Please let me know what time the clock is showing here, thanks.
4:26
